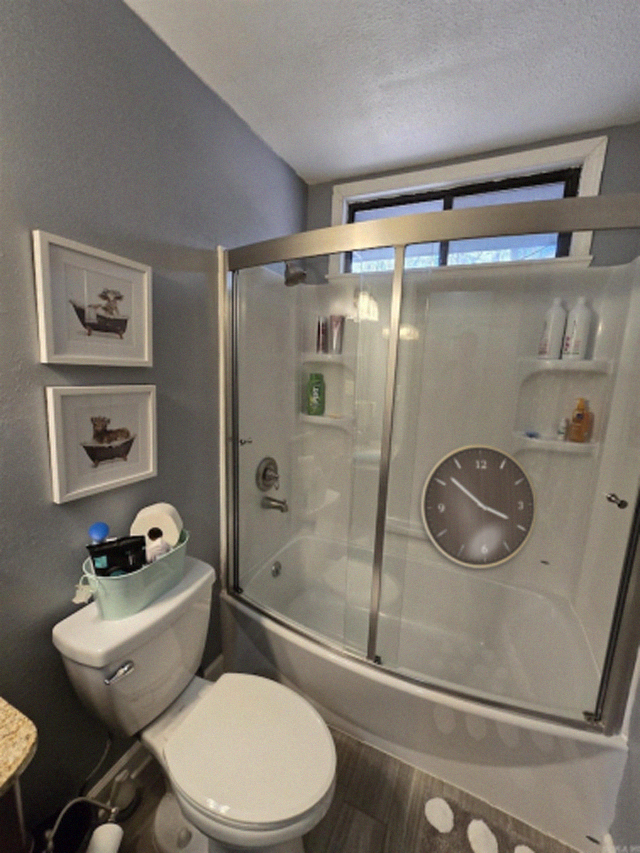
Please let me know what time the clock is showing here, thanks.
3:52
